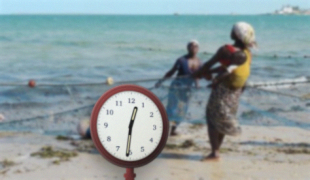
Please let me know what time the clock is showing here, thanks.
12:31
